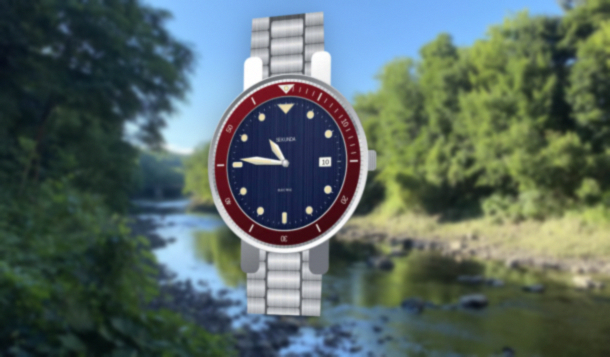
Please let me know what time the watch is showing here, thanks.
10:46
